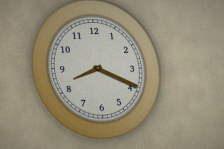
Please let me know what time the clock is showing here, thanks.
8:19
